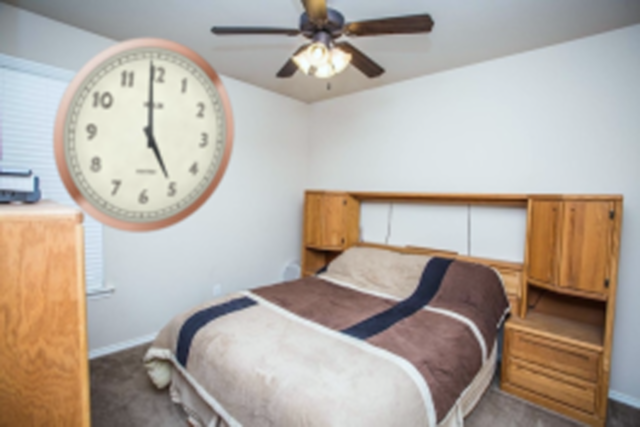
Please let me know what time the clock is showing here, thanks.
4:59
